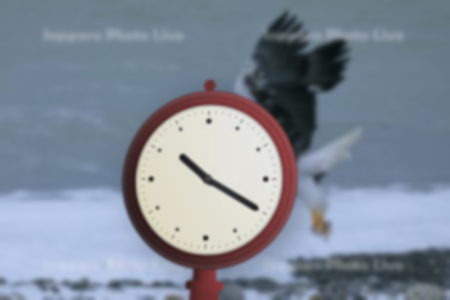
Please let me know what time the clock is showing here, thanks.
10:20
